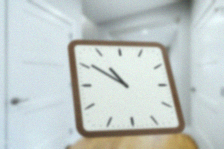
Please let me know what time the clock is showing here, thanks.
10:51
